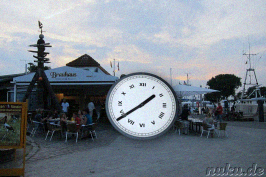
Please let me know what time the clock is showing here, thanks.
1:39
